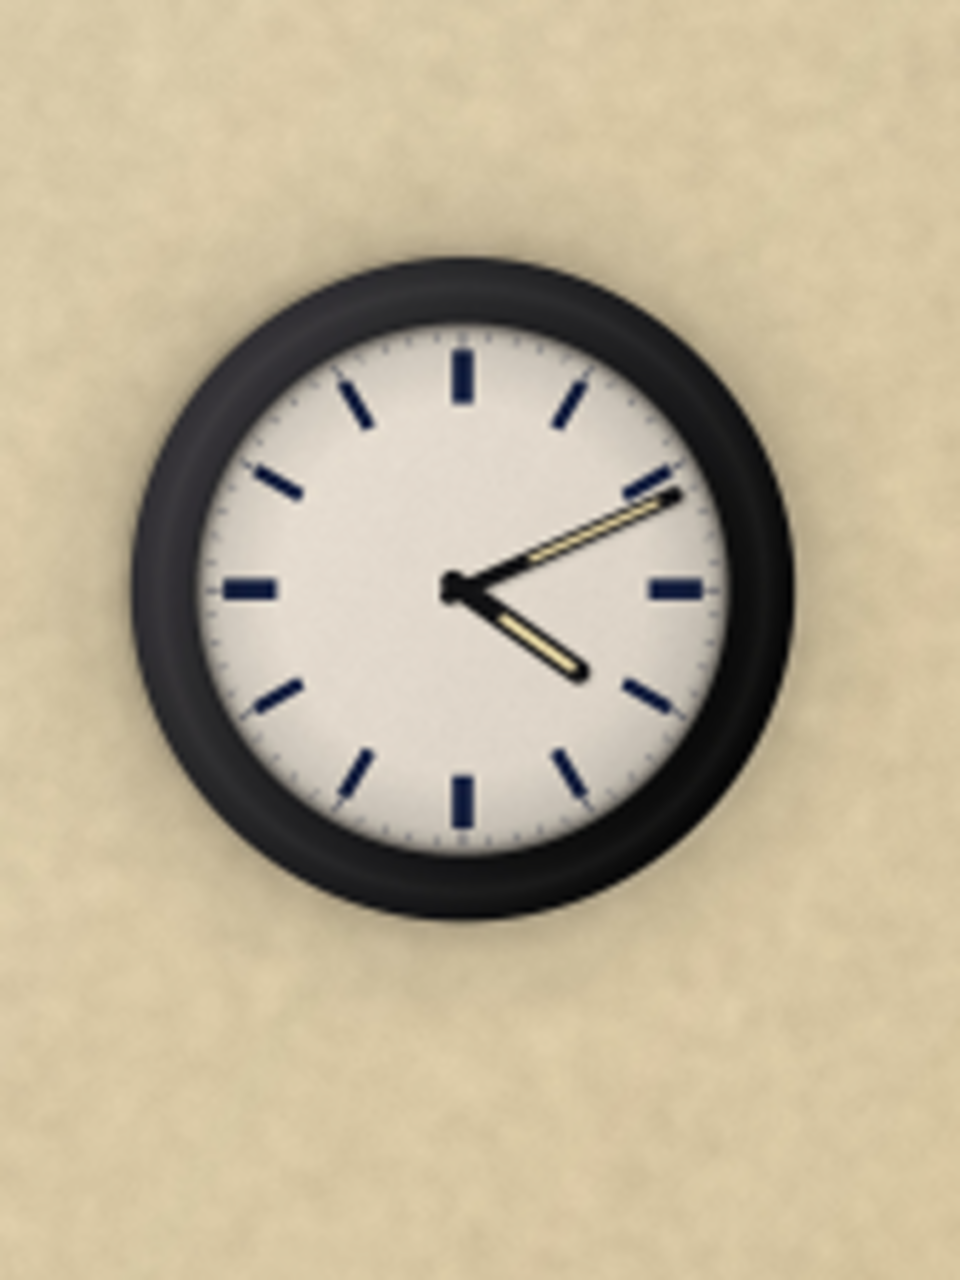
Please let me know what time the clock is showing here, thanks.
4:11
